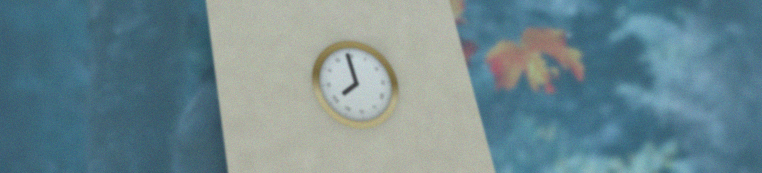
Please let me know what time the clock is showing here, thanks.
7:59
